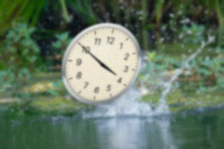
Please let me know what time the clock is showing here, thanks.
3:50
